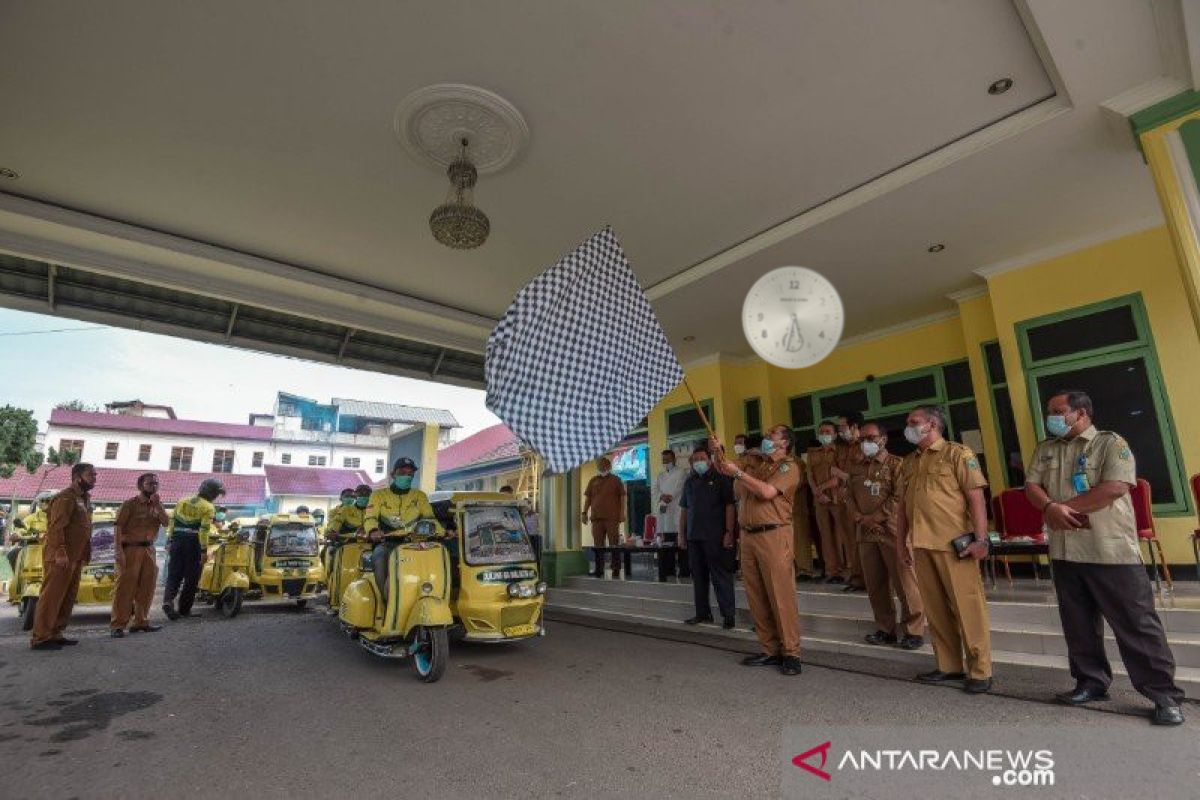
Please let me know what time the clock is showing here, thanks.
5:32
